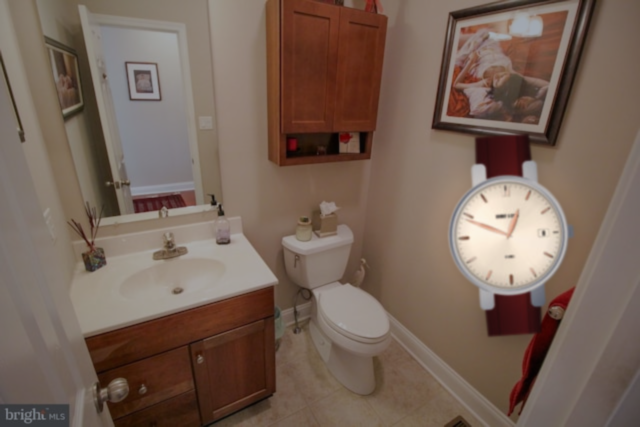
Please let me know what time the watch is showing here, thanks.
12:49
